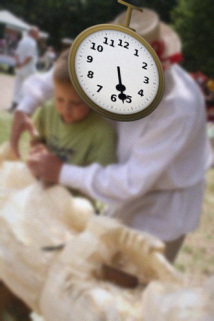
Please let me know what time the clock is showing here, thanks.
5:27
